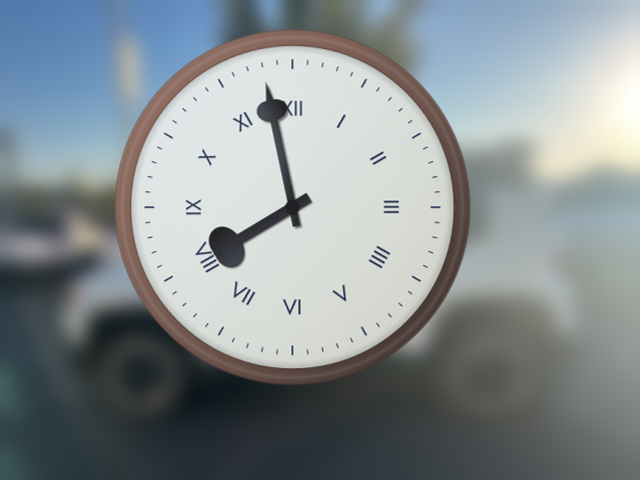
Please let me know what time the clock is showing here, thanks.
7:58
